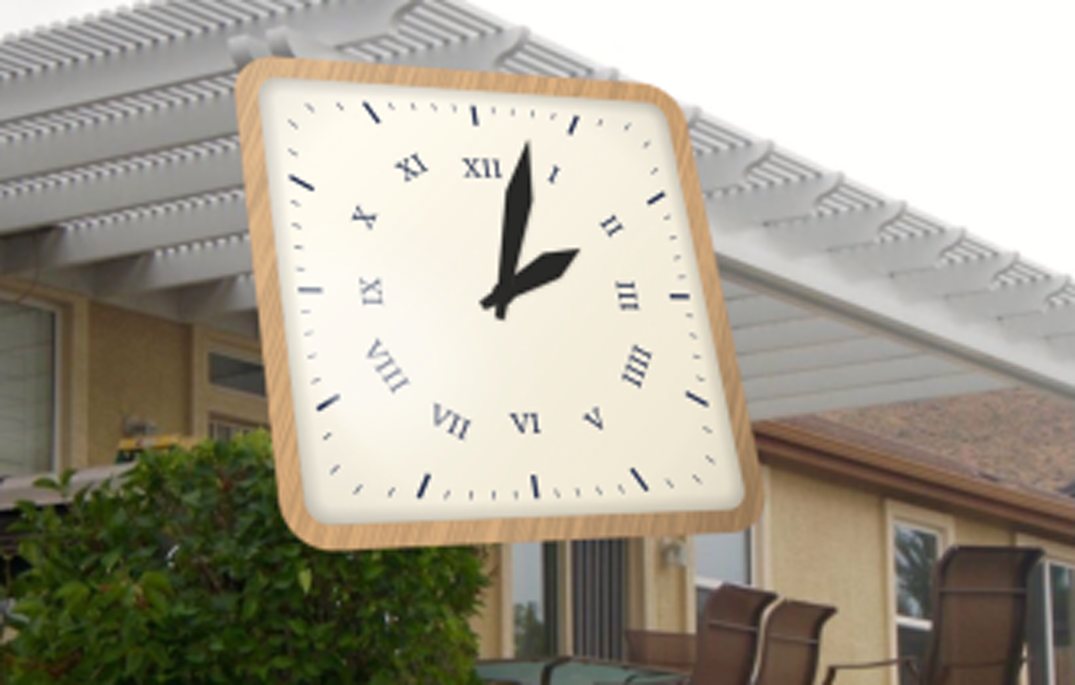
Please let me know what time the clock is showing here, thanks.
2:03
